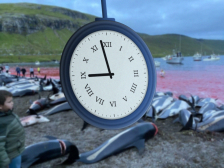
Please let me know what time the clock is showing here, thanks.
8:58
